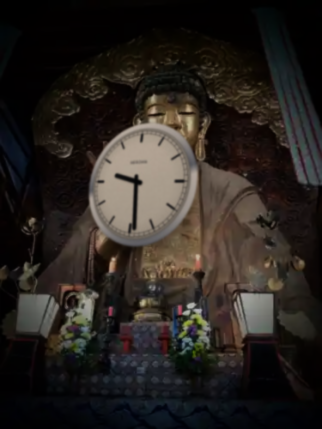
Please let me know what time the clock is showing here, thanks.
9:29
